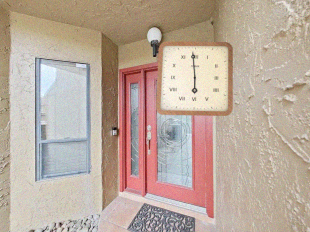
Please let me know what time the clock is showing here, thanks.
5:59
